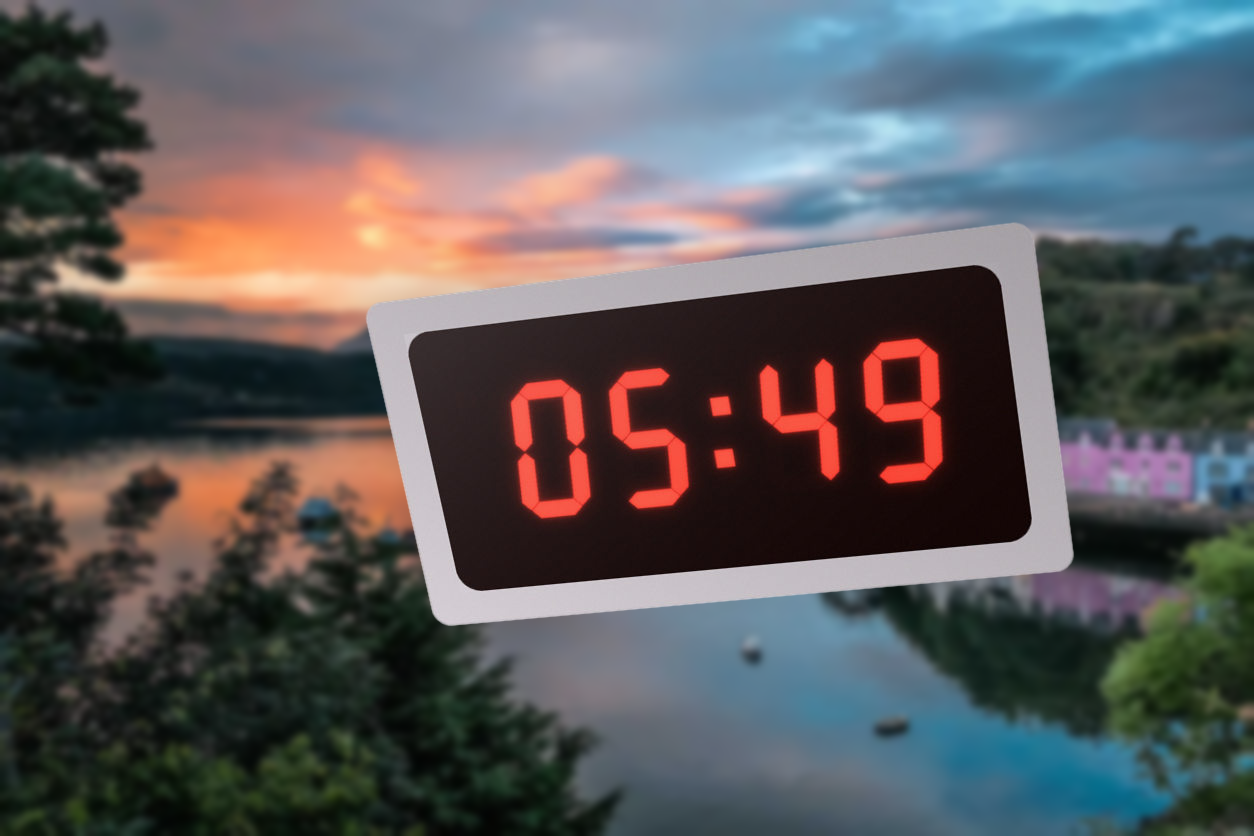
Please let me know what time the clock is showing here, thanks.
5:49
